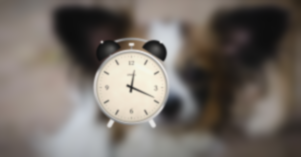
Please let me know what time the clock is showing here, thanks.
12:19
